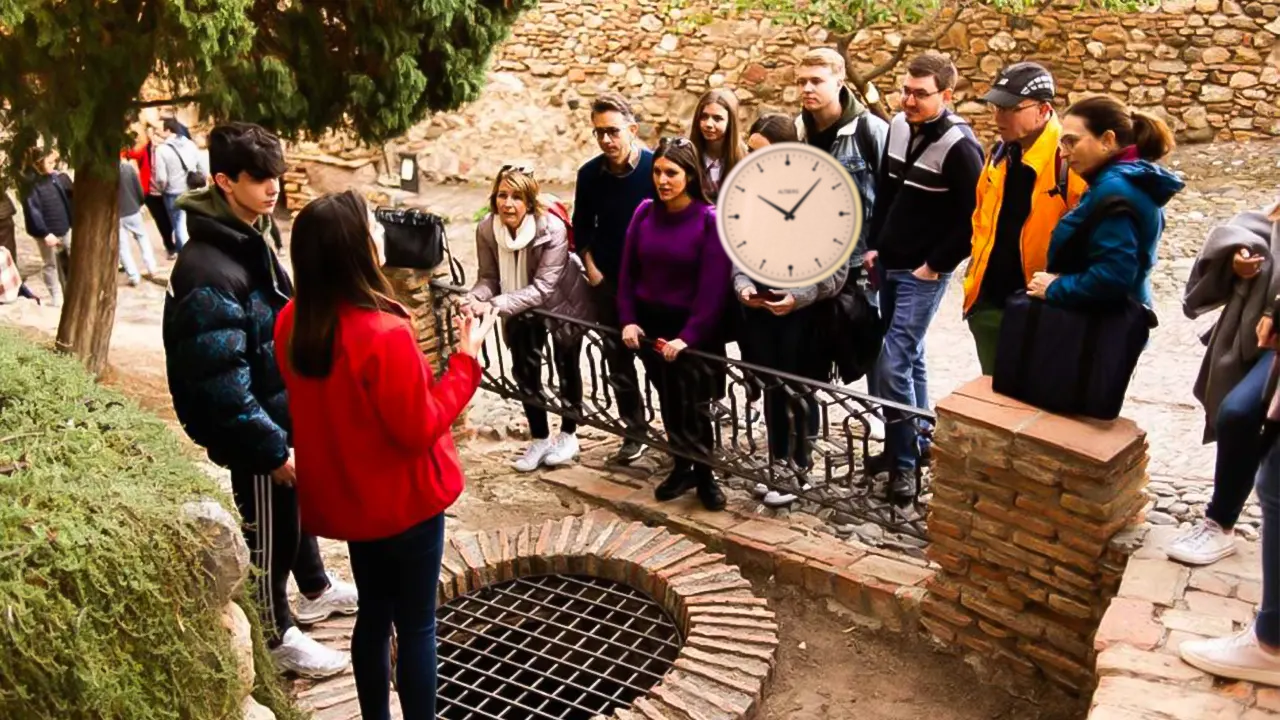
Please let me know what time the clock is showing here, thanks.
10:07
